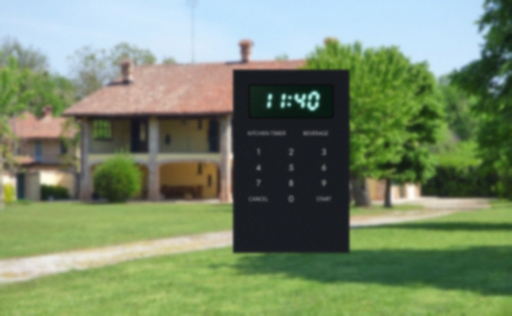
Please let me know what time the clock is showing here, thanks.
11:40
